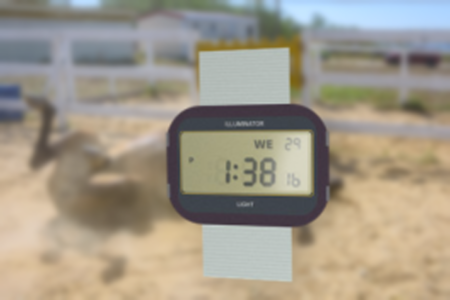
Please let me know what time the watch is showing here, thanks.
1:38:16
